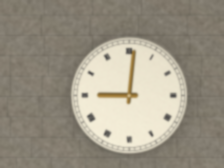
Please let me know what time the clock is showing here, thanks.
9:01
